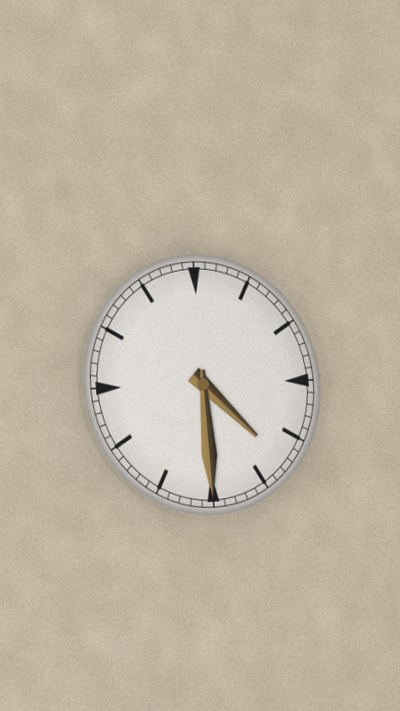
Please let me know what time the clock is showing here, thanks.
4:30
